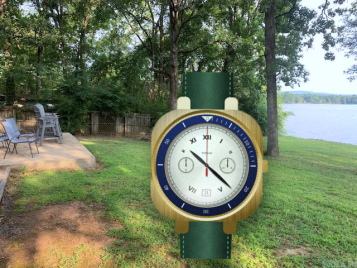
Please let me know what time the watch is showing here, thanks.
10:22
